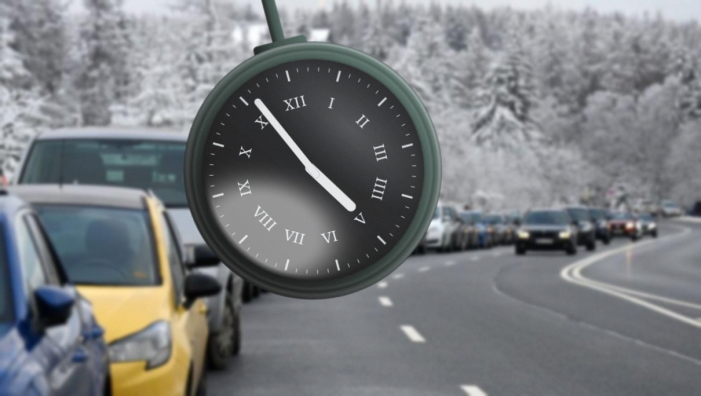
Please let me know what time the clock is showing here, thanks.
4:56
